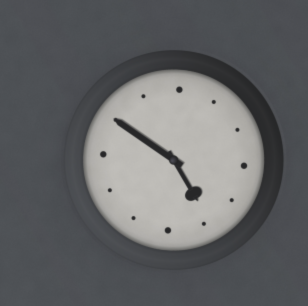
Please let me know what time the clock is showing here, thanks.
4:50
